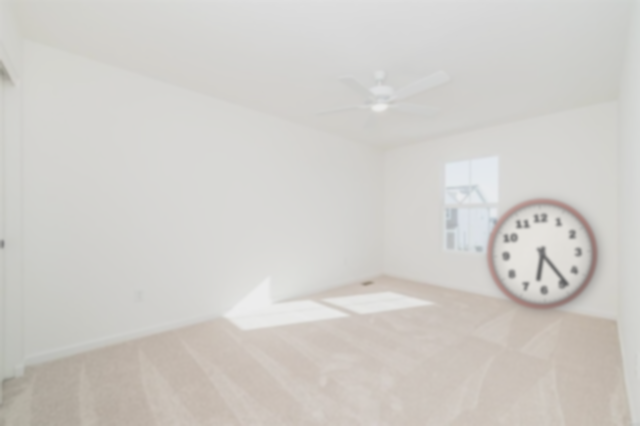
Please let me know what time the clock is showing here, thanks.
6:24
